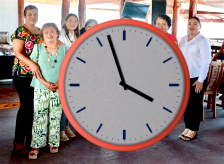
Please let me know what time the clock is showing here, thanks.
3:57
